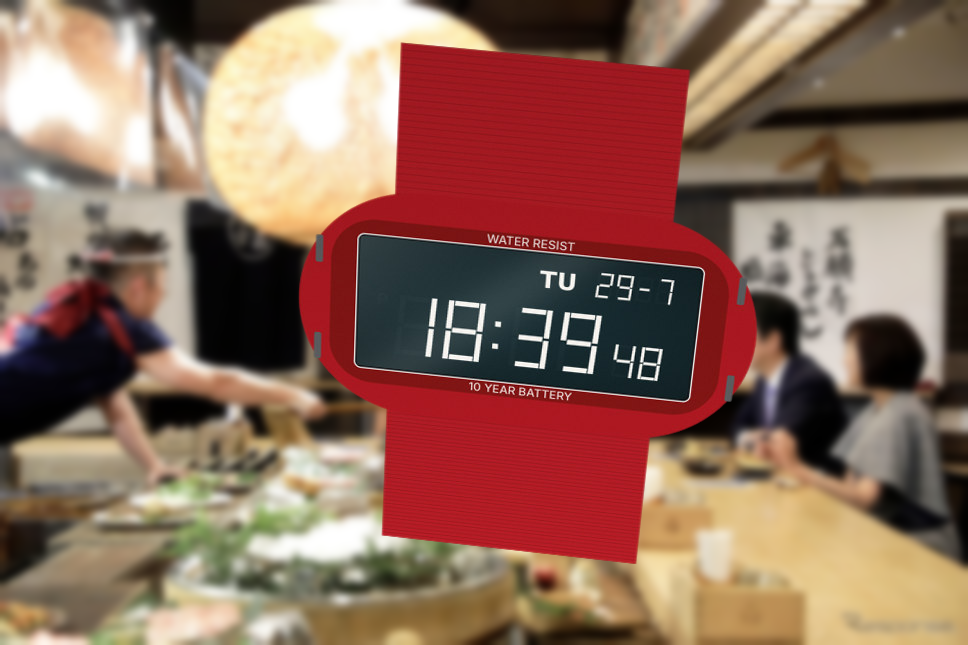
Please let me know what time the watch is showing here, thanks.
18:39:48
